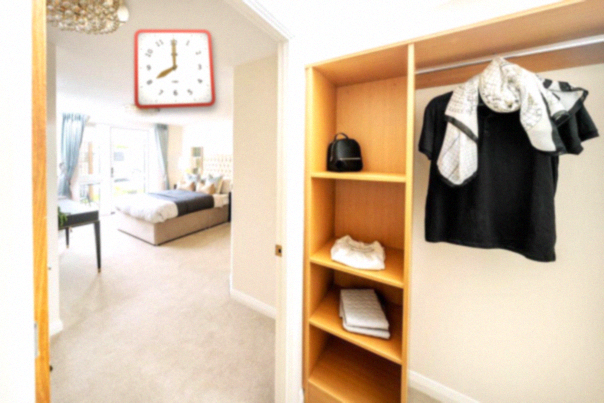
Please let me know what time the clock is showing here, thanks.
8:00
